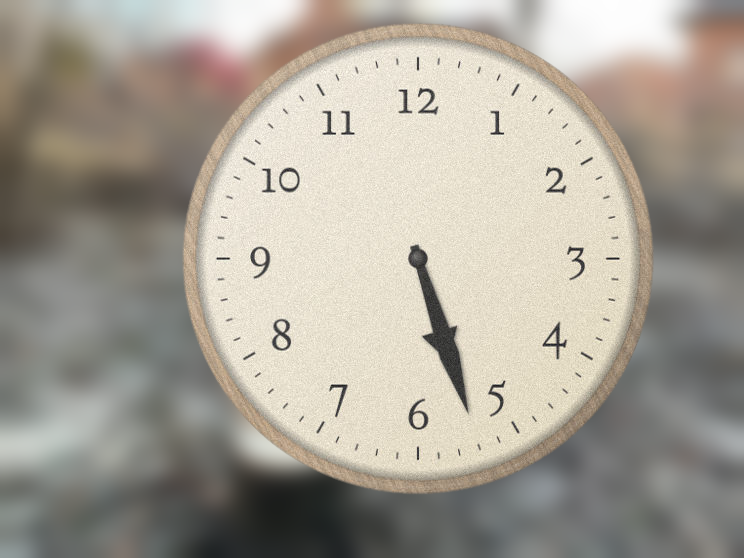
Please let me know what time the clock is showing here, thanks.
5:27
